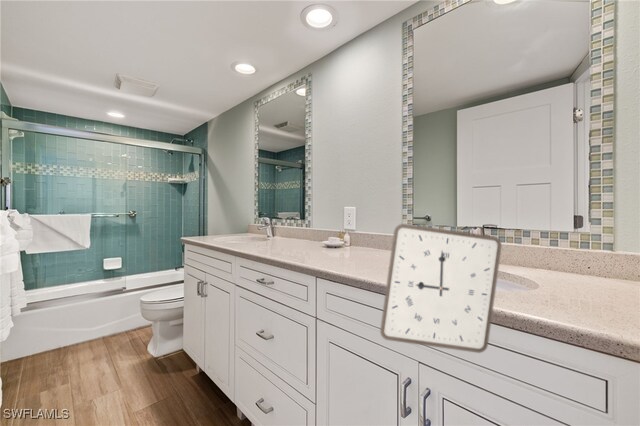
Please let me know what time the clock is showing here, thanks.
8:59
